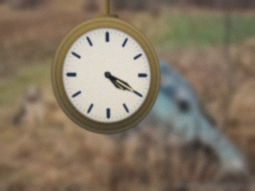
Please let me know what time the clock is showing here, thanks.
4:20
